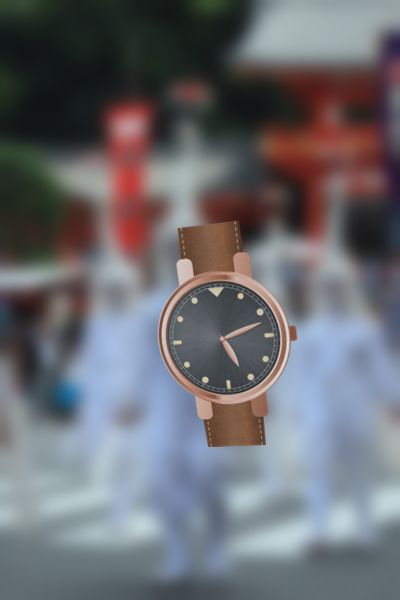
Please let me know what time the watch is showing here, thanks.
5:12
